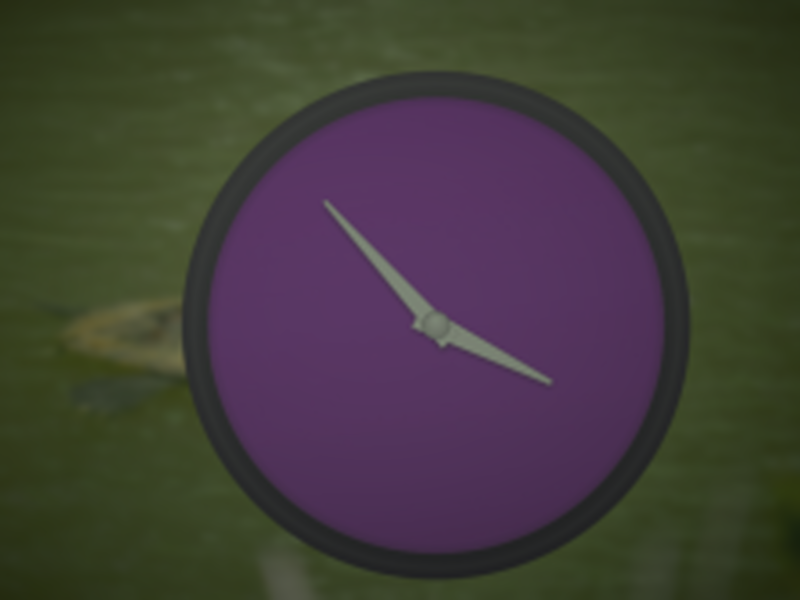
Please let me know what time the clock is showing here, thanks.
3:53
